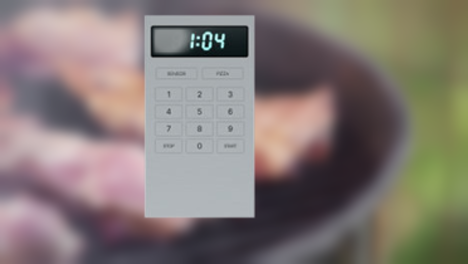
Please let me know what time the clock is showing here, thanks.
1:04
